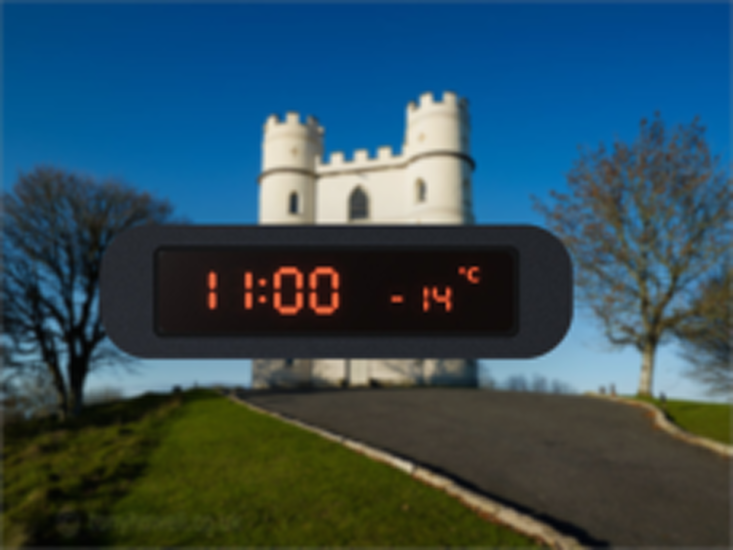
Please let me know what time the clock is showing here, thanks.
11:00
